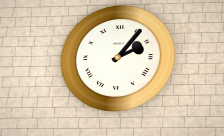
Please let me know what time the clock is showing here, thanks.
2:06
